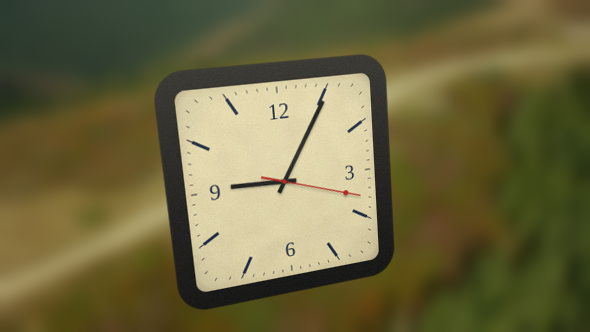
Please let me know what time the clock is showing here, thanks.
9:05:18
